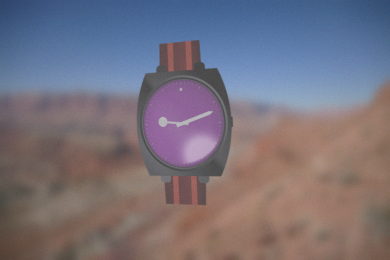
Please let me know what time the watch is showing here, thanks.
9:12
